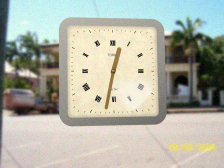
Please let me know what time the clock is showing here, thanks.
12:32
